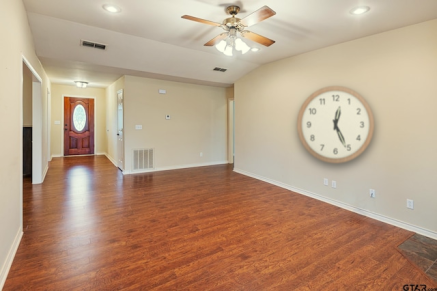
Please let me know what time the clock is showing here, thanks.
12:26
